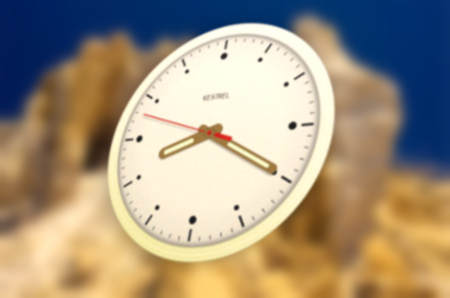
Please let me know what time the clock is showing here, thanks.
8:19:48
